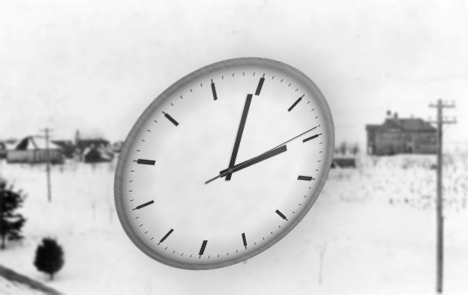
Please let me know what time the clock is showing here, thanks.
1:59:09
